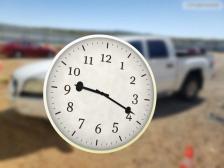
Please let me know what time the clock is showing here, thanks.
9:19
